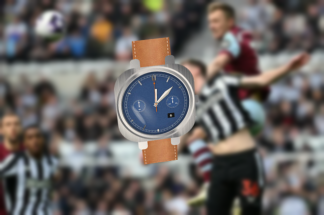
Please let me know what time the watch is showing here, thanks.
12:08
